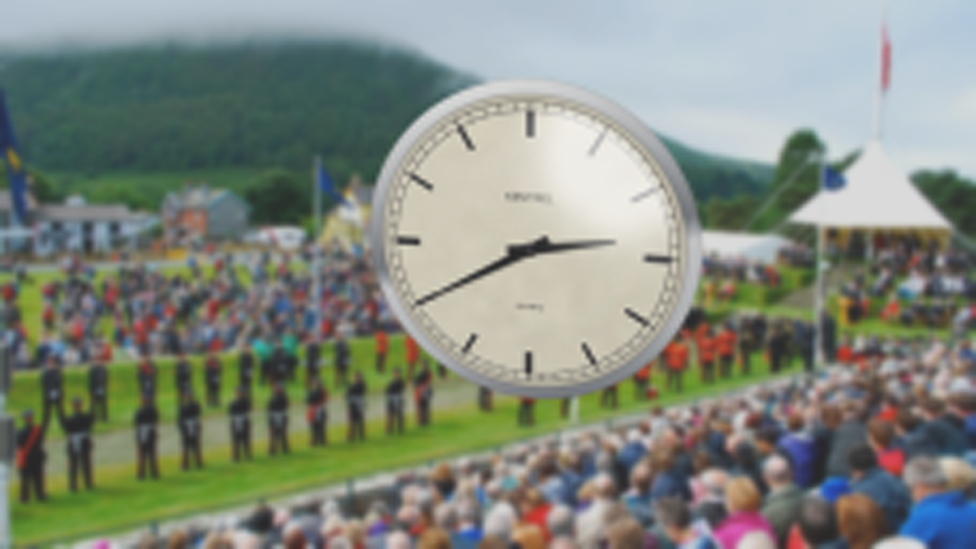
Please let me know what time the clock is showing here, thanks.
2:40
